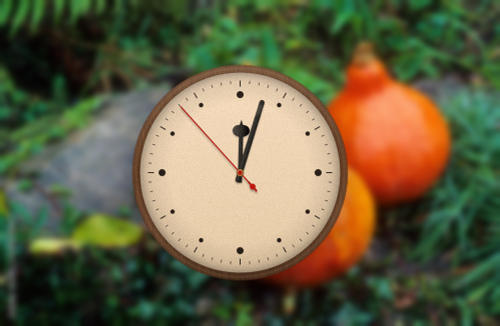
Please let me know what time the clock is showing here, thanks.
12:02:53
